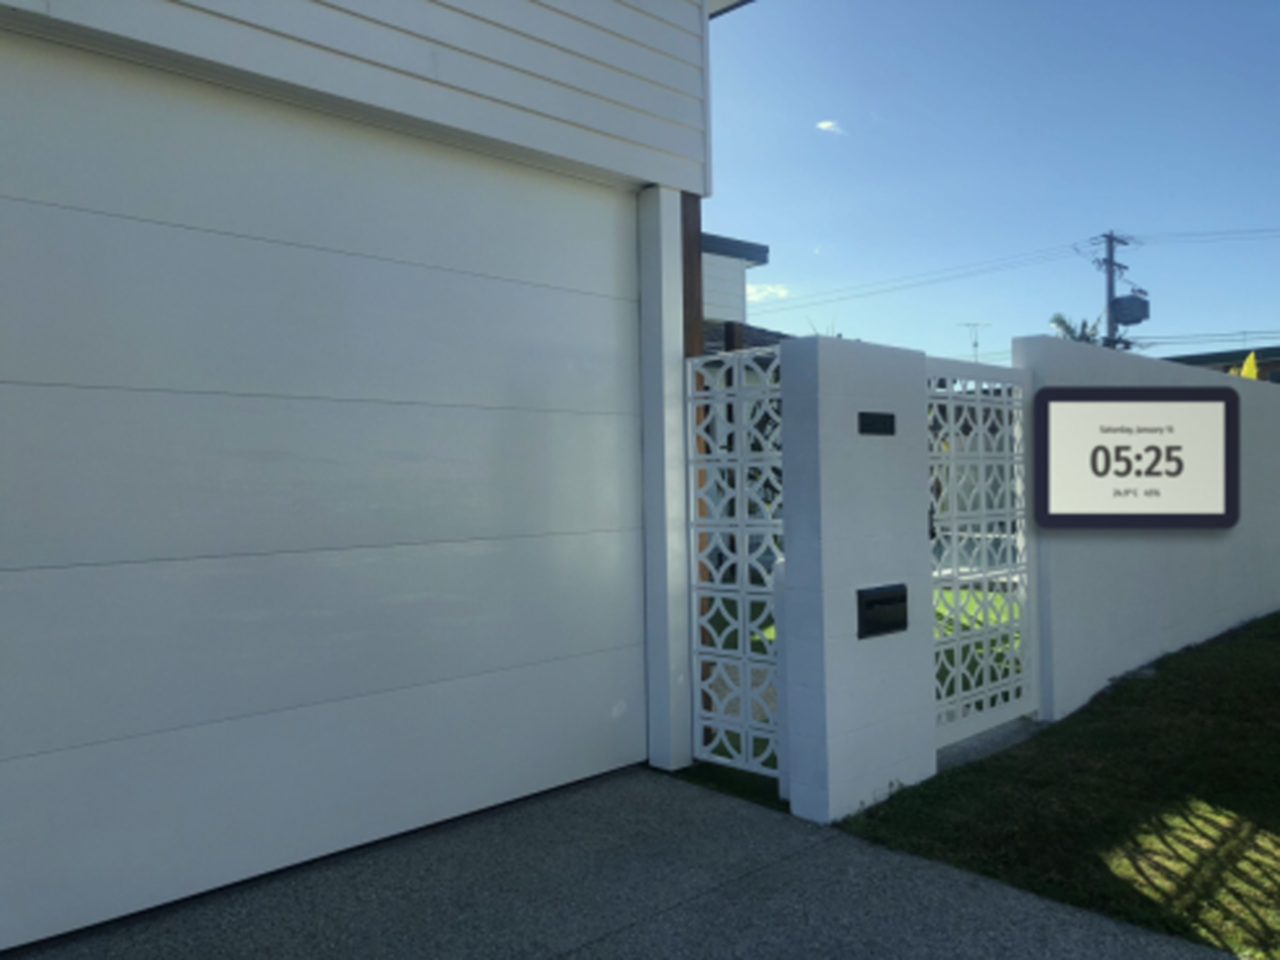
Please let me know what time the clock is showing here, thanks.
5:25
